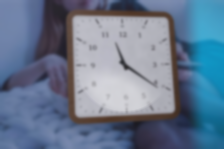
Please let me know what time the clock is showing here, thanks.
11:21
